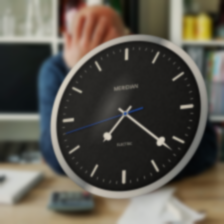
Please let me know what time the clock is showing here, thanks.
7:21:43
